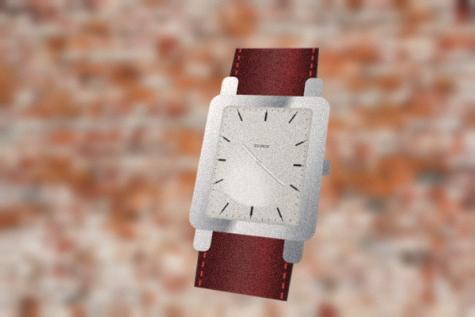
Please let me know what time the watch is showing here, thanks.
10:21
